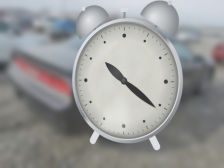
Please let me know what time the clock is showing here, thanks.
10:21
